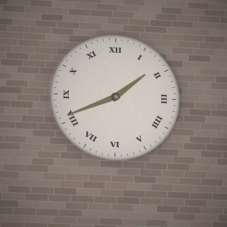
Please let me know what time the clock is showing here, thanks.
1:41
